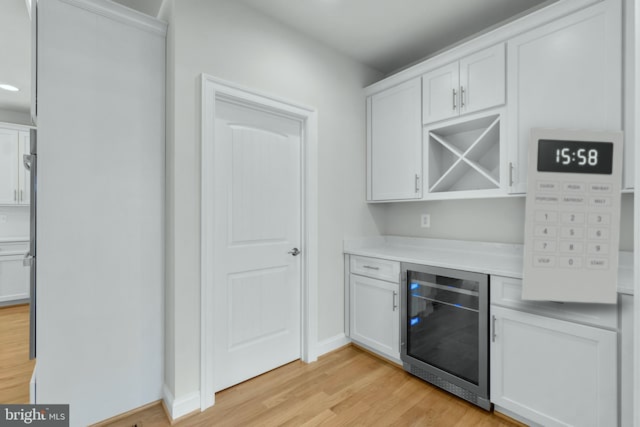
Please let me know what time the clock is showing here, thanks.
15:58
